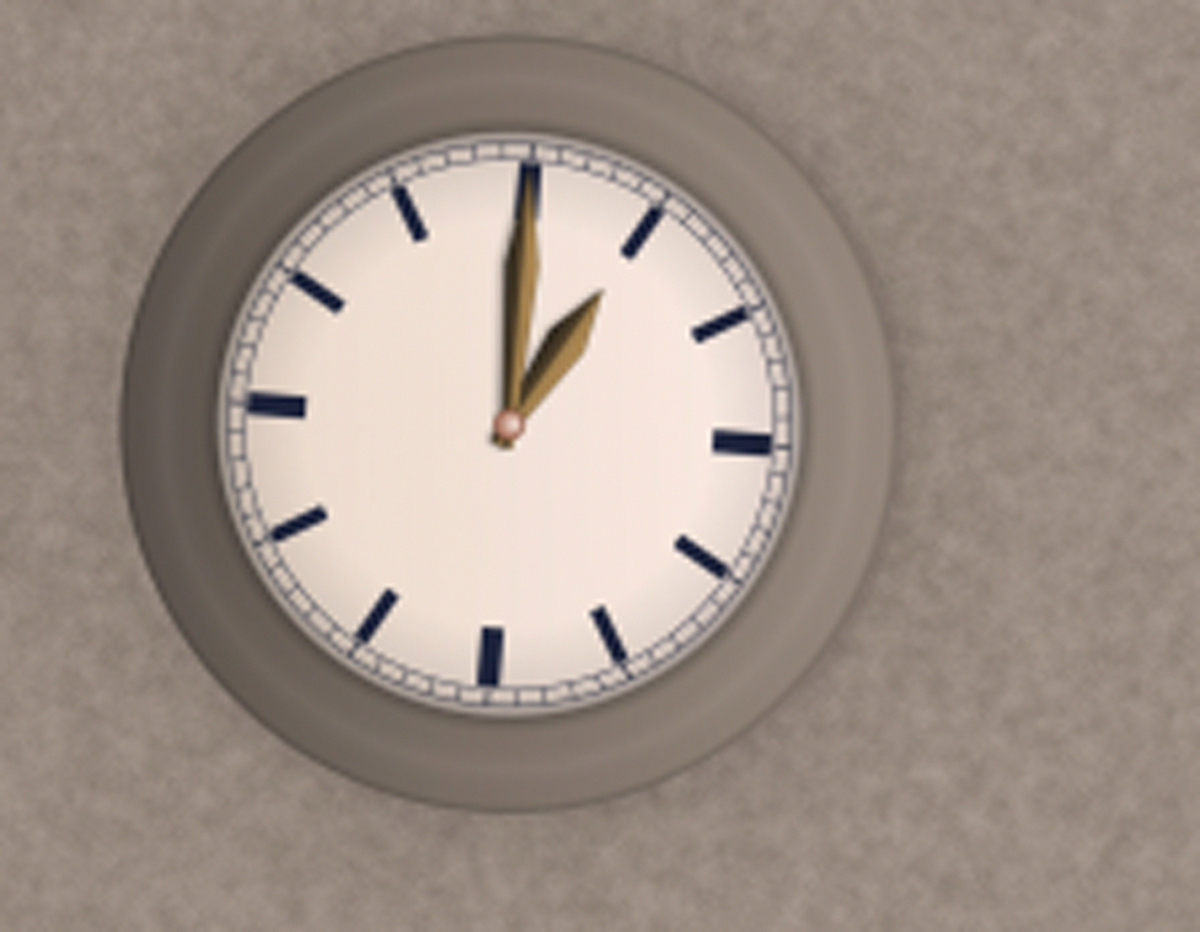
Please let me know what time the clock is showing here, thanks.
1:00
